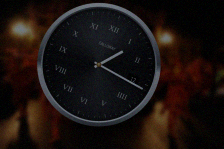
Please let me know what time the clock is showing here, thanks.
1:16
